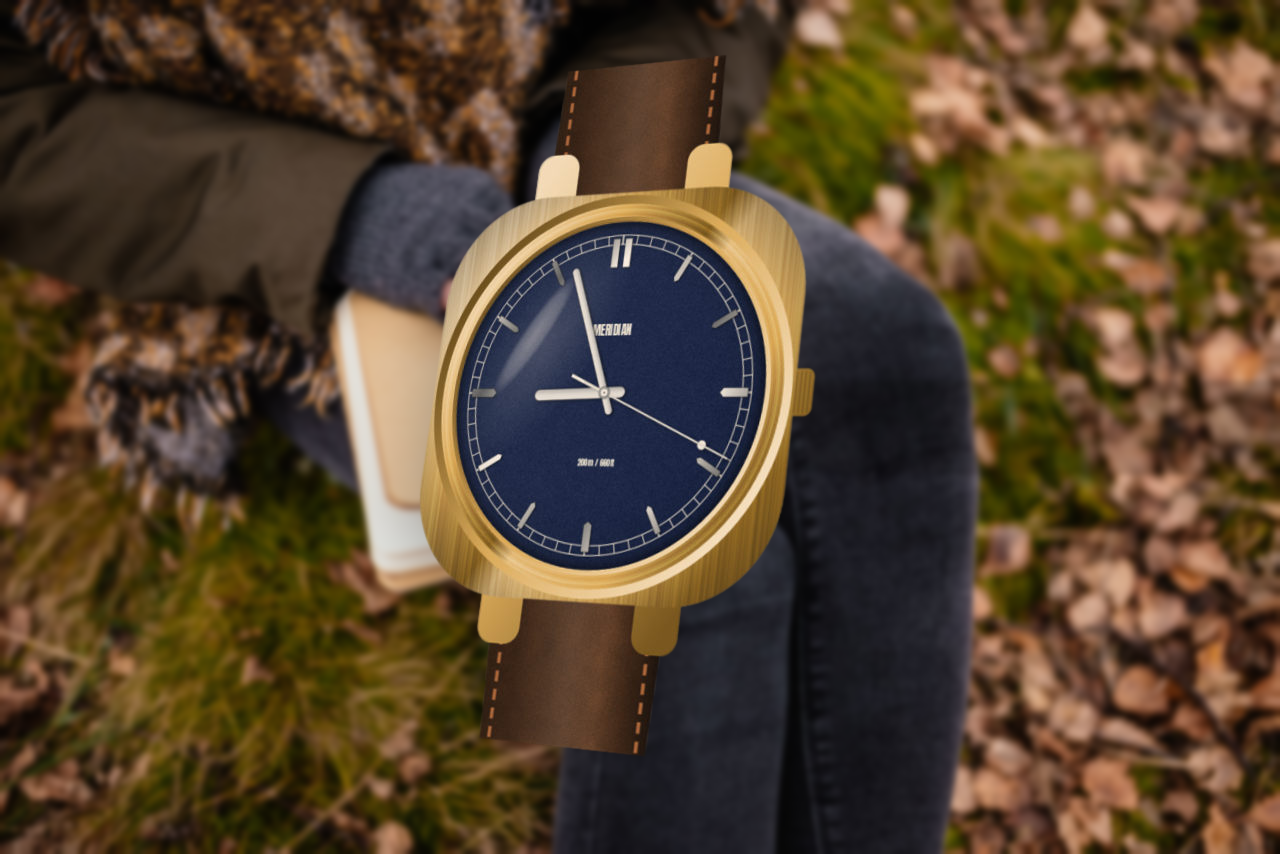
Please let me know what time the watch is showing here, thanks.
8:56:19
